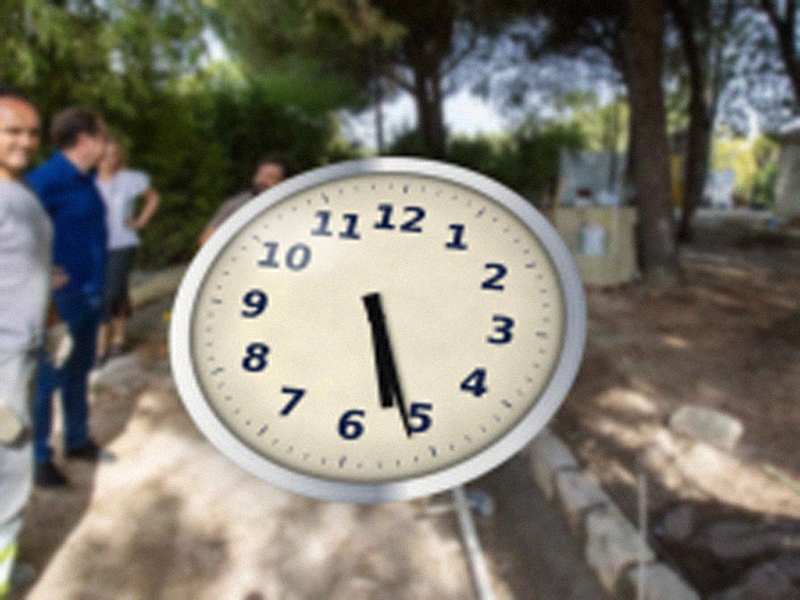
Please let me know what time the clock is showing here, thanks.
5:26
